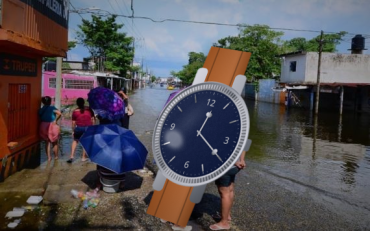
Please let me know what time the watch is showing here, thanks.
12:20
